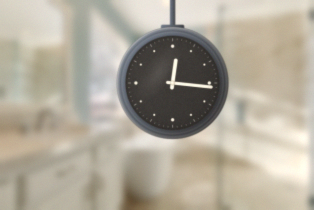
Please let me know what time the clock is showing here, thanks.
12:16
